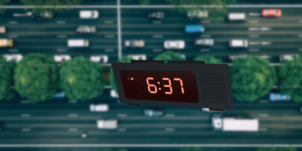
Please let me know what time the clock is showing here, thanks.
6:37
